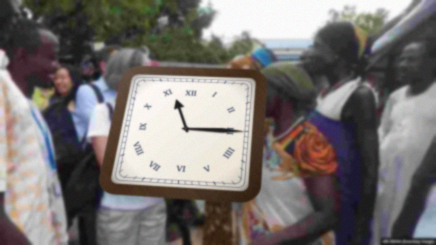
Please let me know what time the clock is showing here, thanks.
11:15
